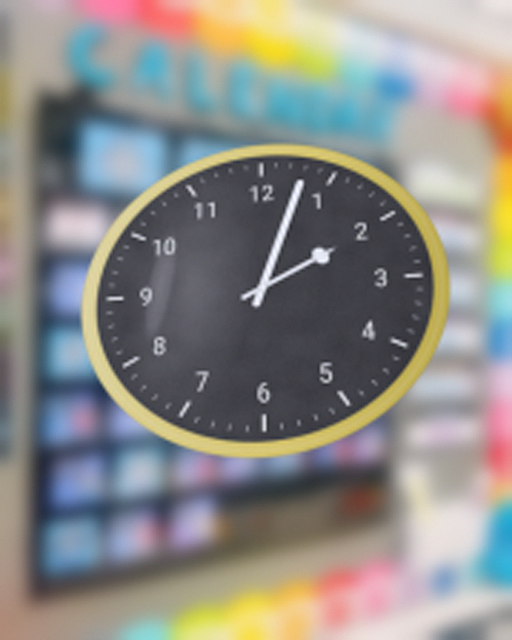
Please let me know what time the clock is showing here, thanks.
2:03
